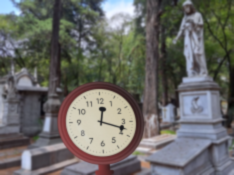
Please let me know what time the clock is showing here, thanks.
12:18
